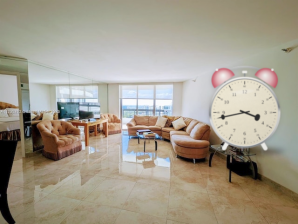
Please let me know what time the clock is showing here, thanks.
3:43
